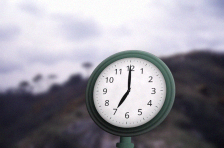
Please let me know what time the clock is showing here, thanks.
7:00
